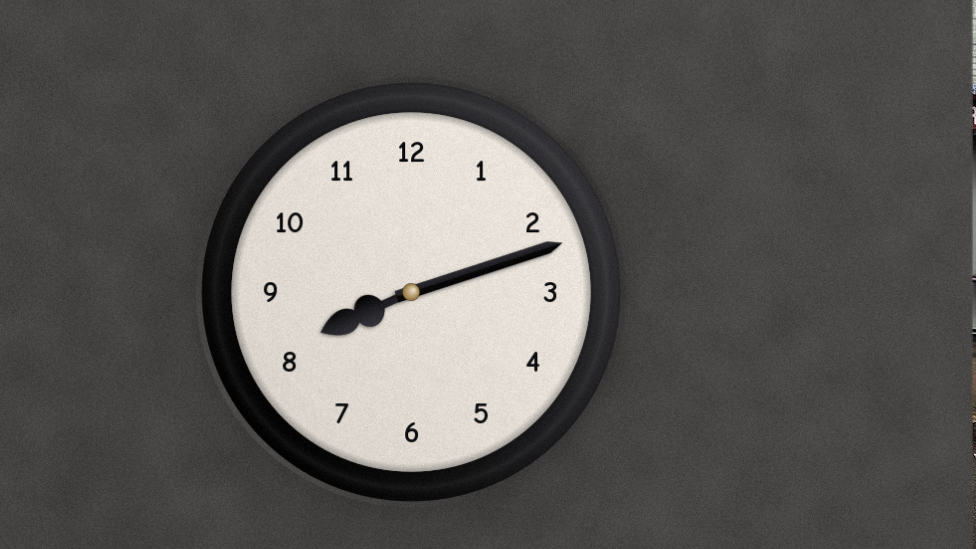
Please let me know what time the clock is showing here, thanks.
8:12
